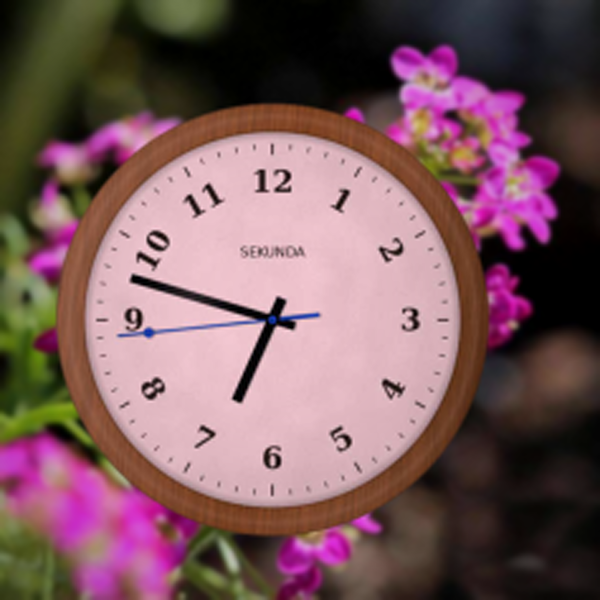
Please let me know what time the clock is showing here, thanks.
6:47:44
